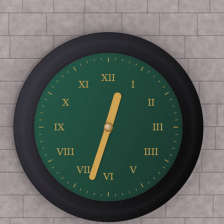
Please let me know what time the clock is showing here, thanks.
12:33
